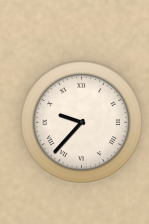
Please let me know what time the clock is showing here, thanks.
9:37
